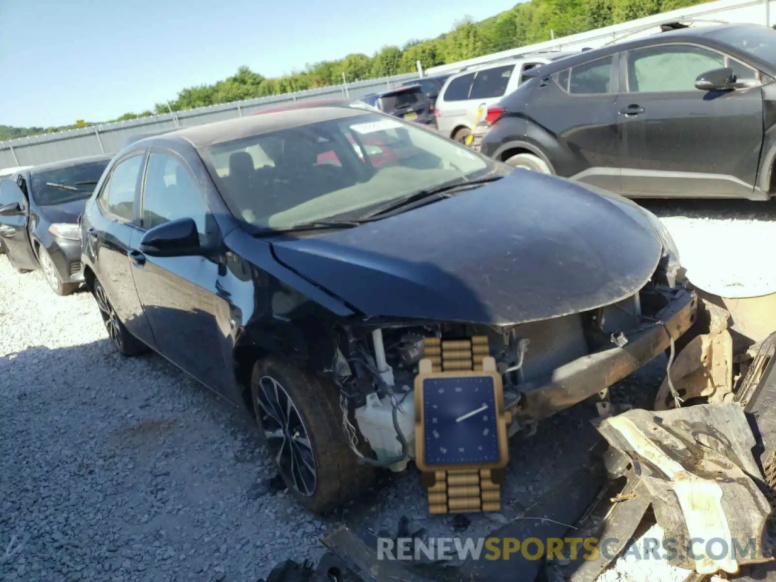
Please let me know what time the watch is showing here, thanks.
2:11
